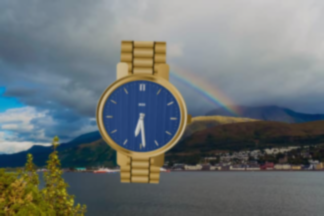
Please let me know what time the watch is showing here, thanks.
6:29
